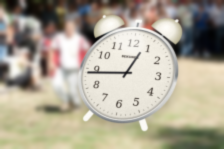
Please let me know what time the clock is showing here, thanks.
12:44
